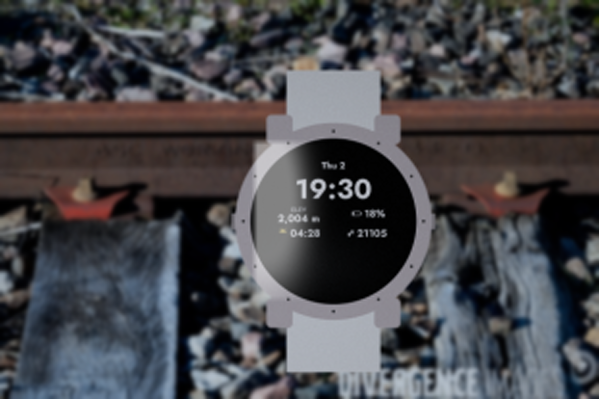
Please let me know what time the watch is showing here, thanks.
19:30
